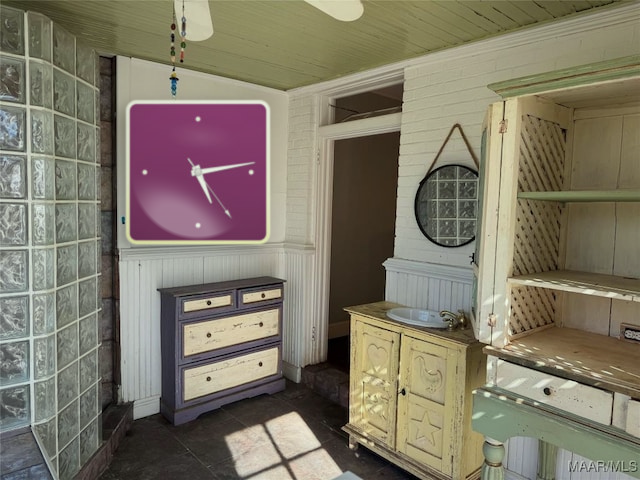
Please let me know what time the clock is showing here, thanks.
5:13:24
